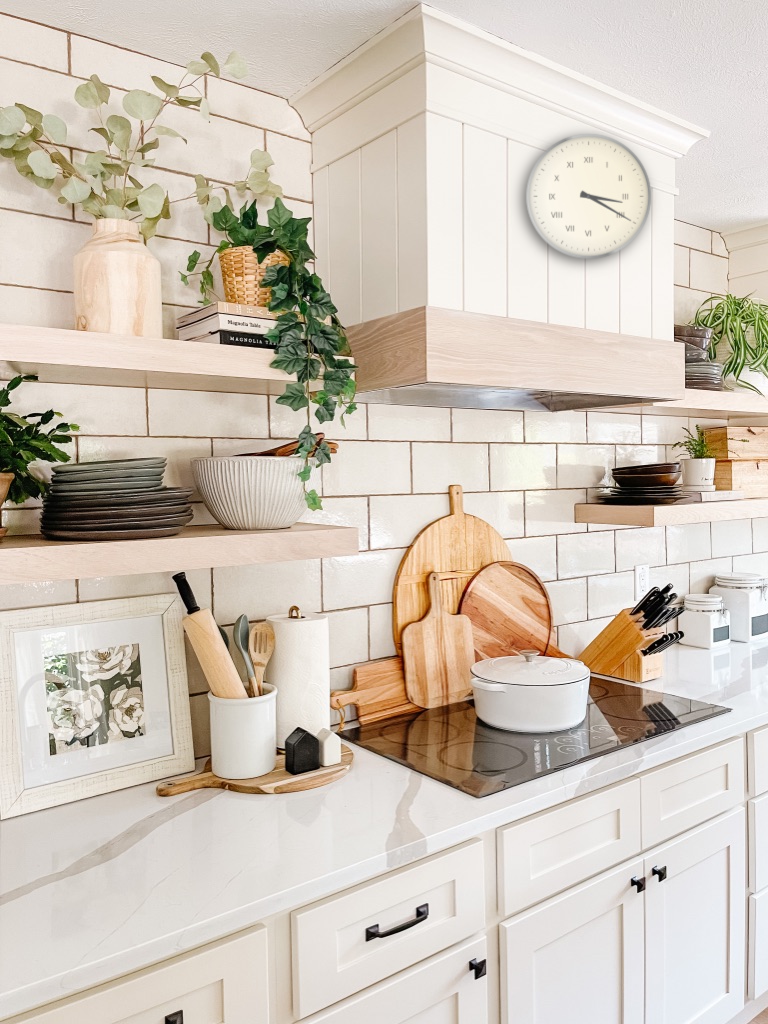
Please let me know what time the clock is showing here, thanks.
3:20
